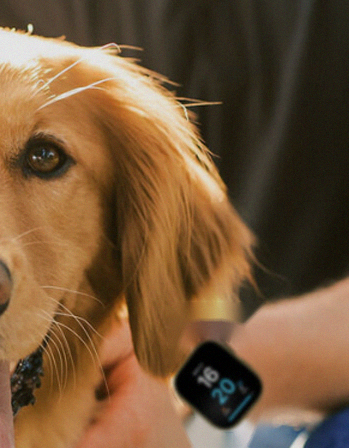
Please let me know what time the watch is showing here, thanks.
16:20
